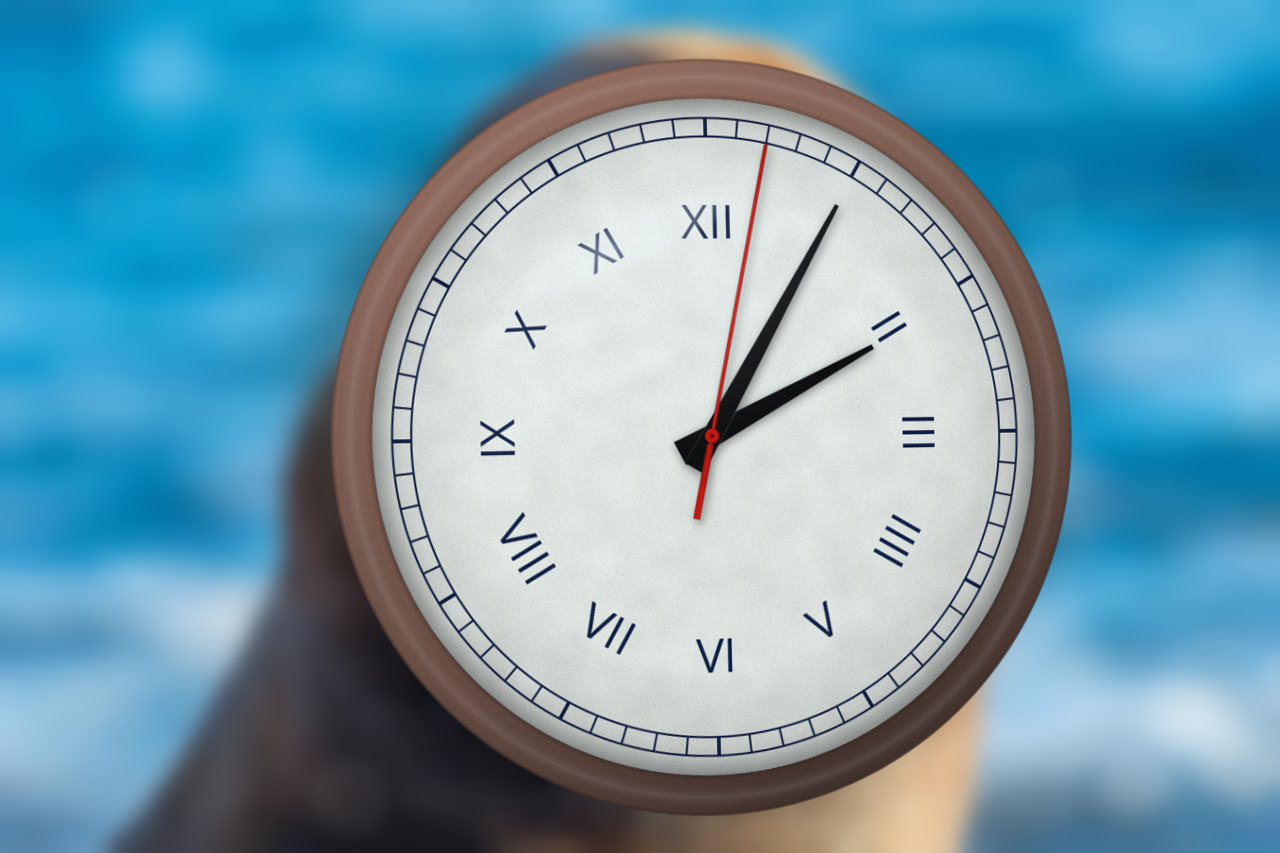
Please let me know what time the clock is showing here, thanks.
2:05:02
